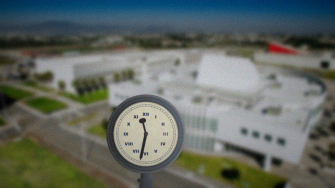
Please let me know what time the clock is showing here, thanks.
11:32
